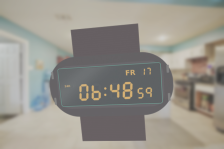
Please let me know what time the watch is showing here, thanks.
6:48:59
